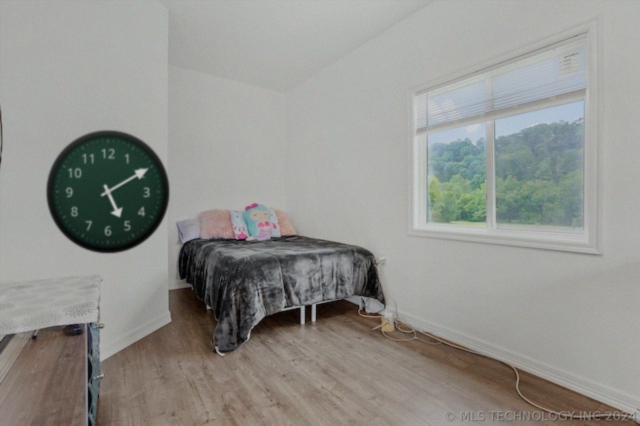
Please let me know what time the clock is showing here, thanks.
5:10
